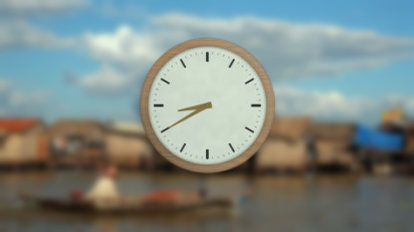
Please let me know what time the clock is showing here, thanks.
8:40
